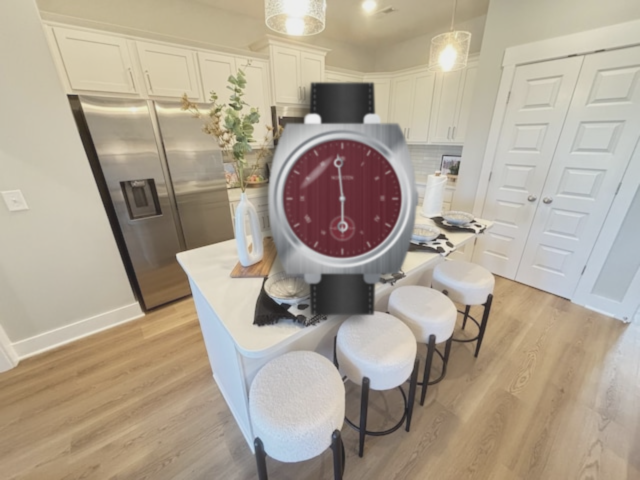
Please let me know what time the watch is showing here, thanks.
5:59
